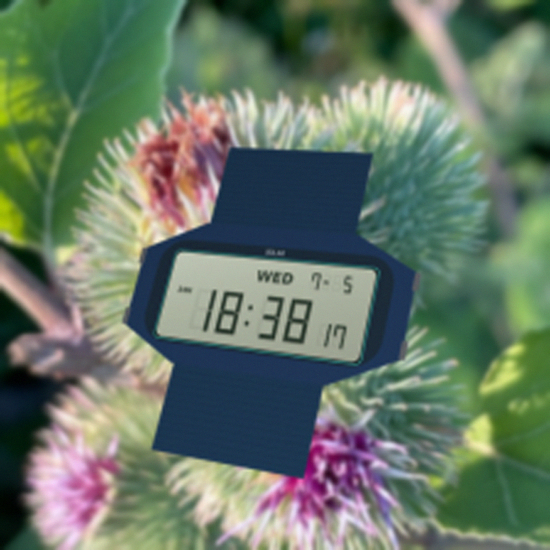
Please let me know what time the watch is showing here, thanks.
18:38:17
